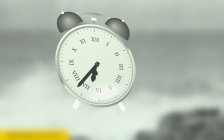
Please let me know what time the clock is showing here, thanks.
6:37
